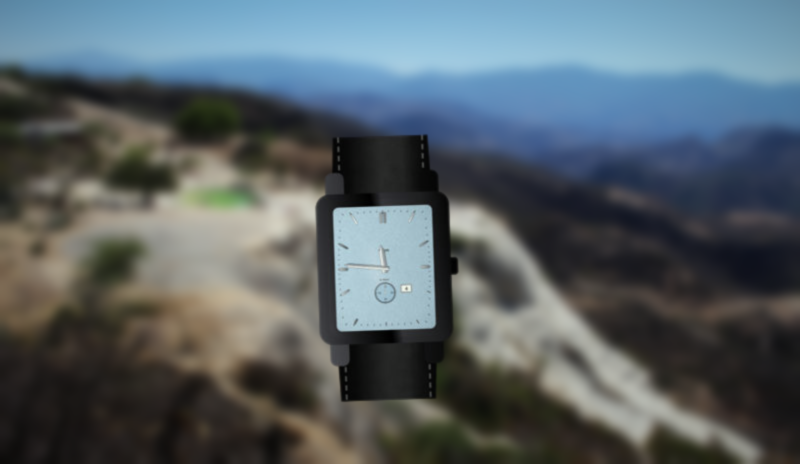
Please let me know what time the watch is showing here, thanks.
11:46
